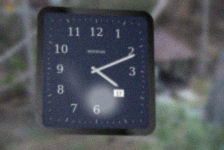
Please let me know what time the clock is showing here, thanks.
4:11
